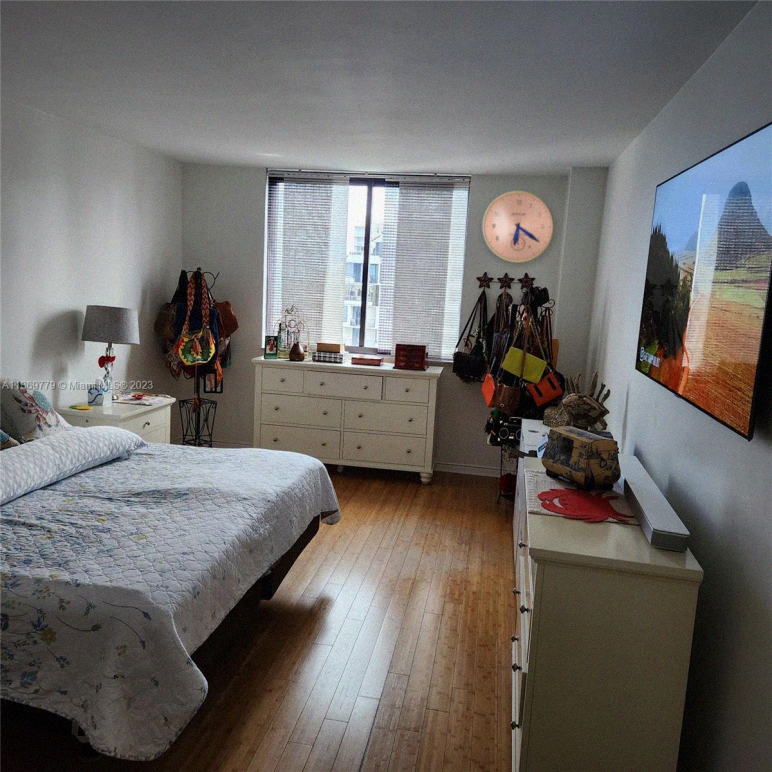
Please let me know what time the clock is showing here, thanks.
6:21
